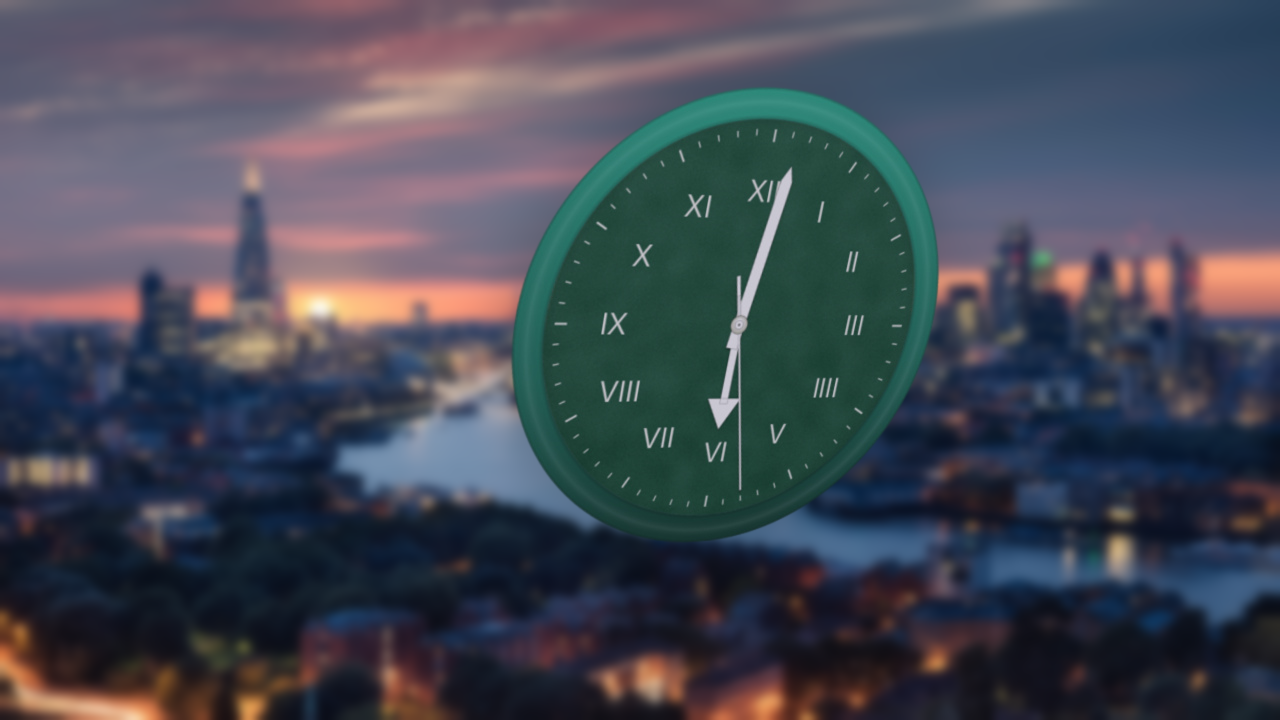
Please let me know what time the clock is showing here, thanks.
6:01:28
